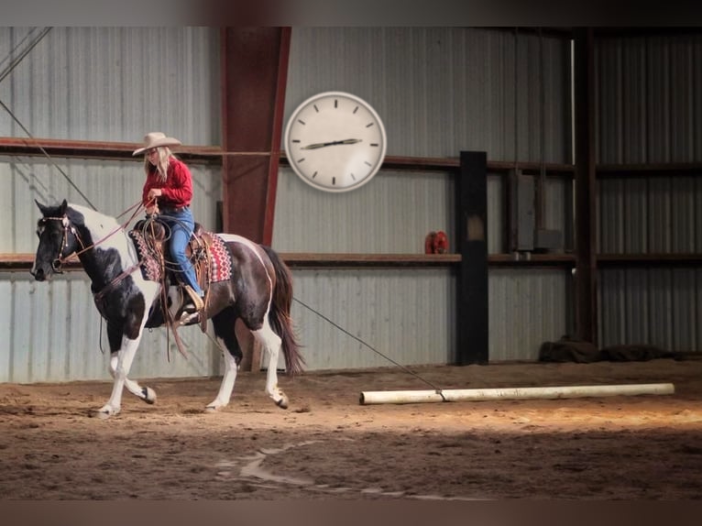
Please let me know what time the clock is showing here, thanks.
2:43
